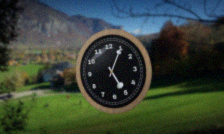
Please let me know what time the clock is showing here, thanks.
5:05
